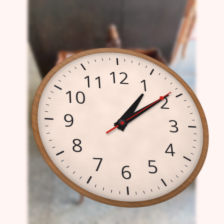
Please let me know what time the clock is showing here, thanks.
1:09:09
